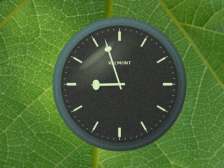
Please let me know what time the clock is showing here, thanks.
8:57
